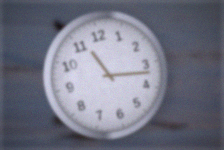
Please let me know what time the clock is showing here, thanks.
11:17
